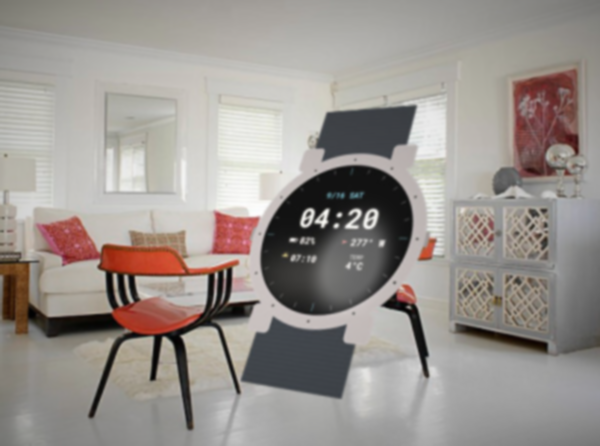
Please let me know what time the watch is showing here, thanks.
4:20
